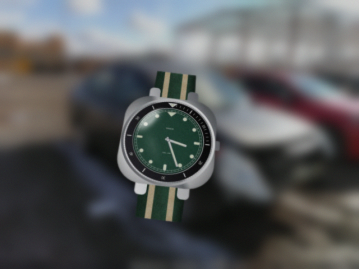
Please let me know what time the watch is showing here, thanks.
3:26
